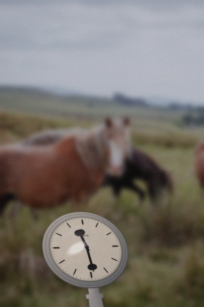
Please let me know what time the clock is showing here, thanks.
11:29
